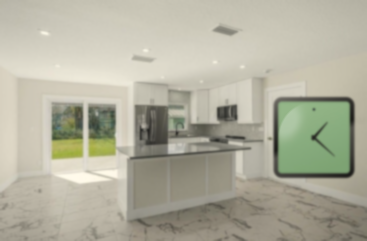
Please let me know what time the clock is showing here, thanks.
1:22
